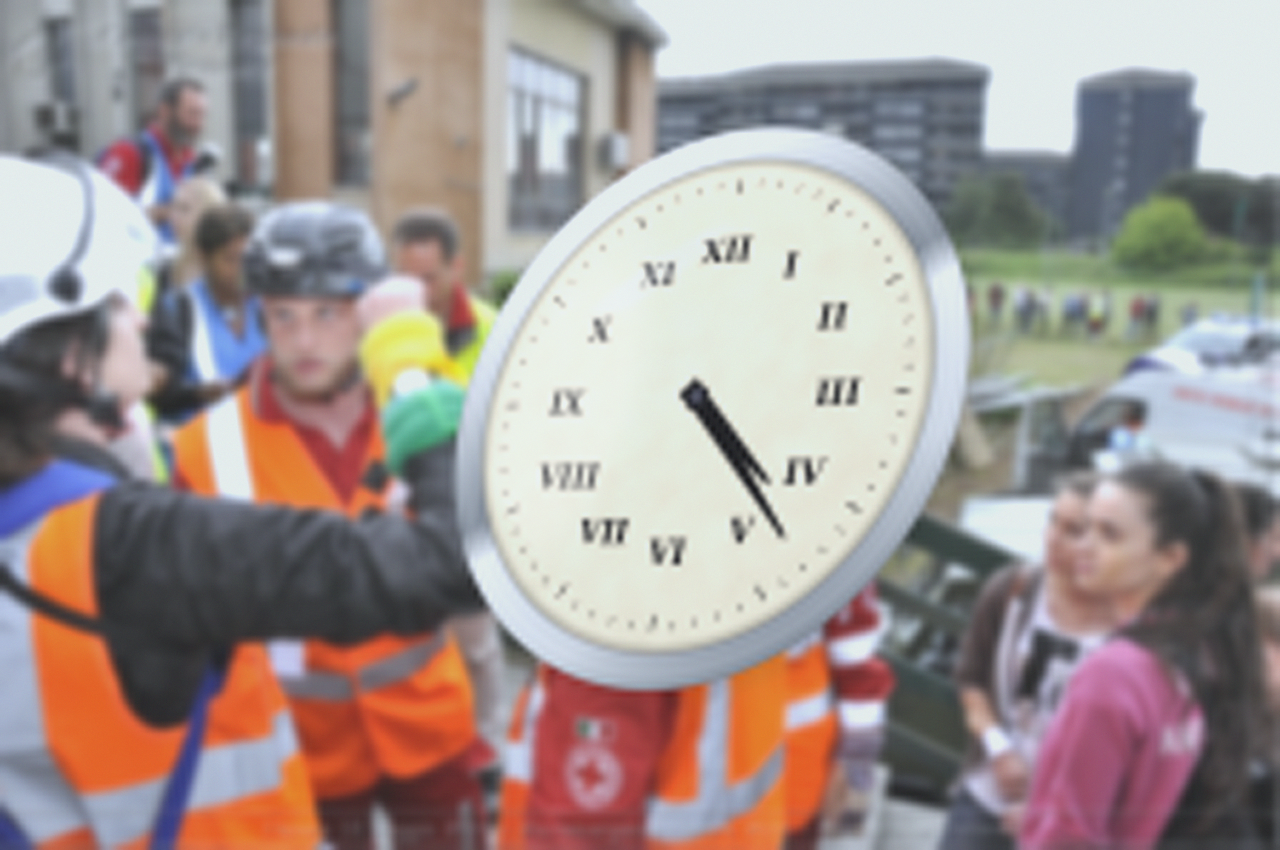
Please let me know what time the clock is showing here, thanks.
4:23
